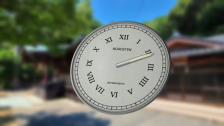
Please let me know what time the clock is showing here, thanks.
2:11
